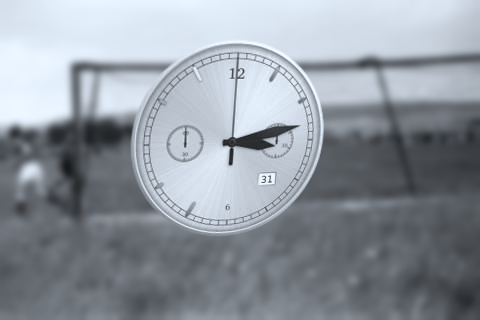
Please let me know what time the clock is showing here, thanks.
3:13
